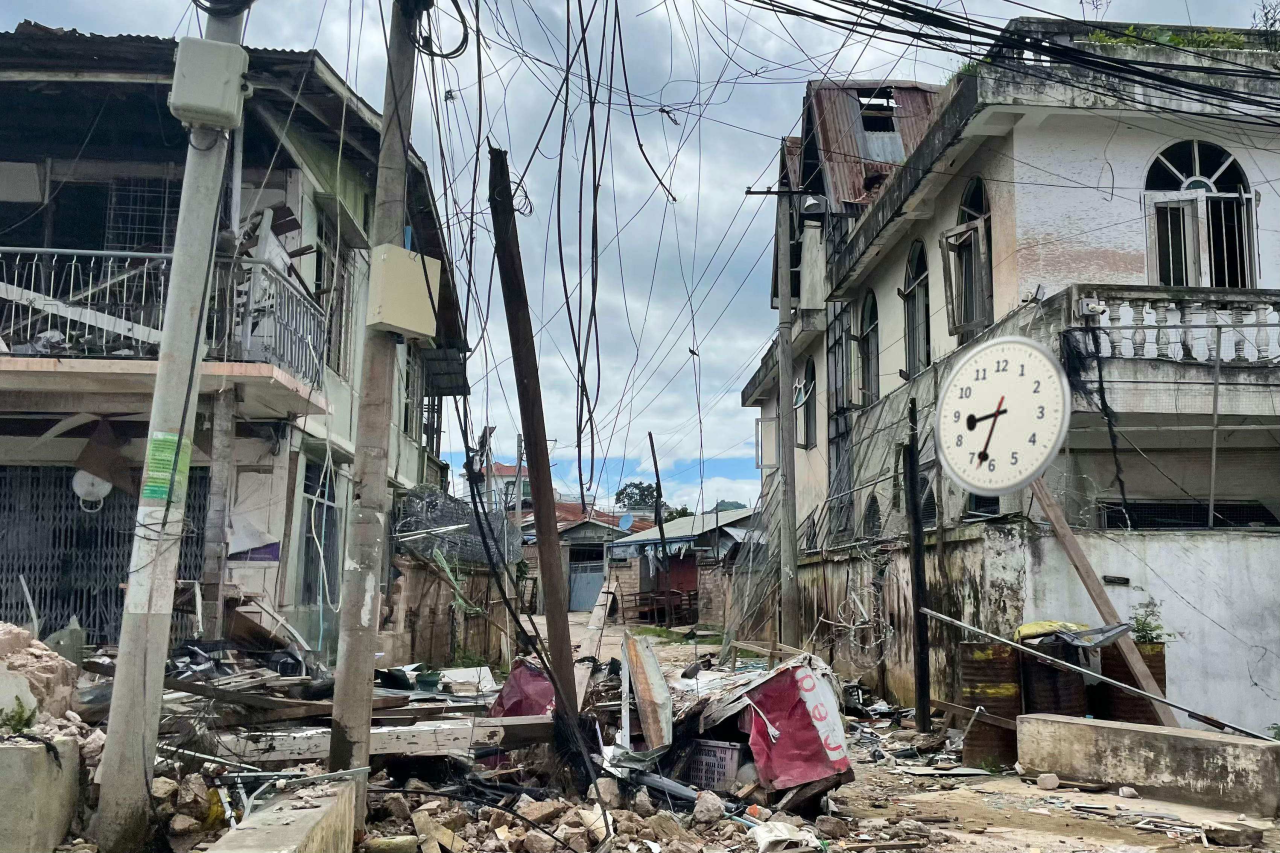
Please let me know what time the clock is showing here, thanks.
8:32:33
